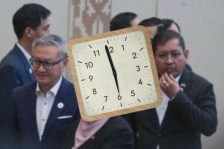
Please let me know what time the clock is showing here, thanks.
5:59
